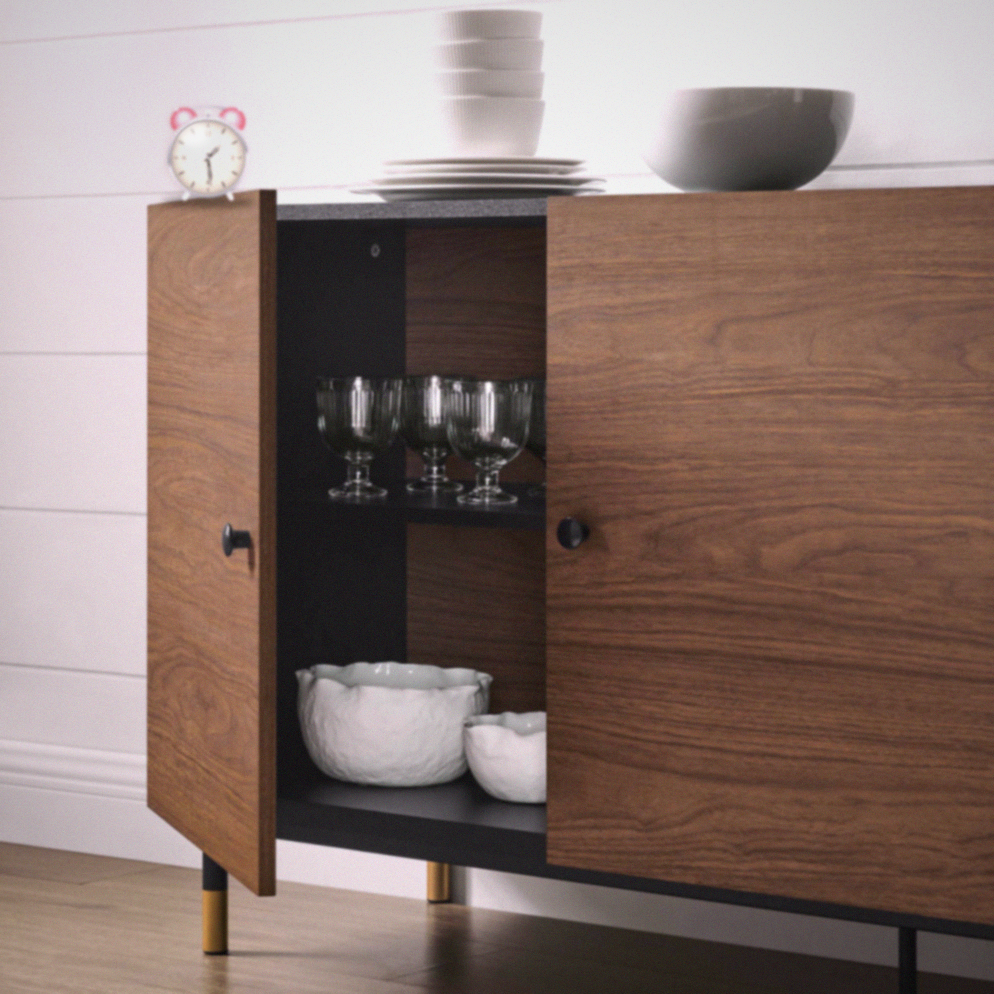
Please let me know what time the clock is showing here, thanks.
1:29
